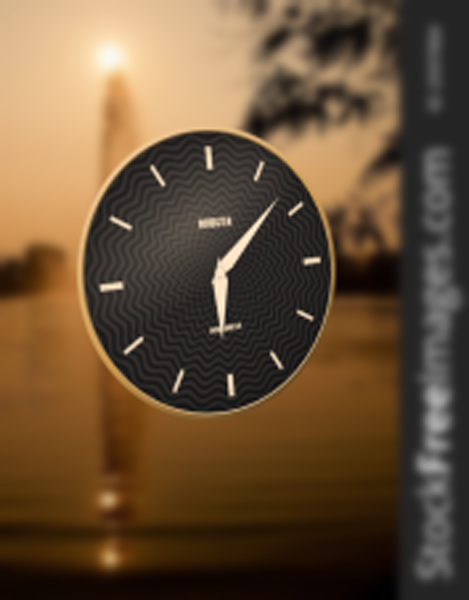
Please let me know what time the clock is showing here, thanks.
6:08
